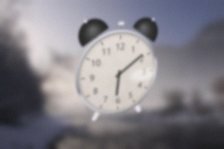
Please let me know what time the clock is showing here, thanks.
6:09
